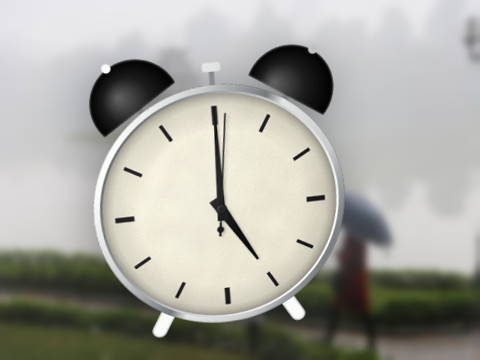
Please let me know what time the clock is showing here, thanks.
5:00:01
